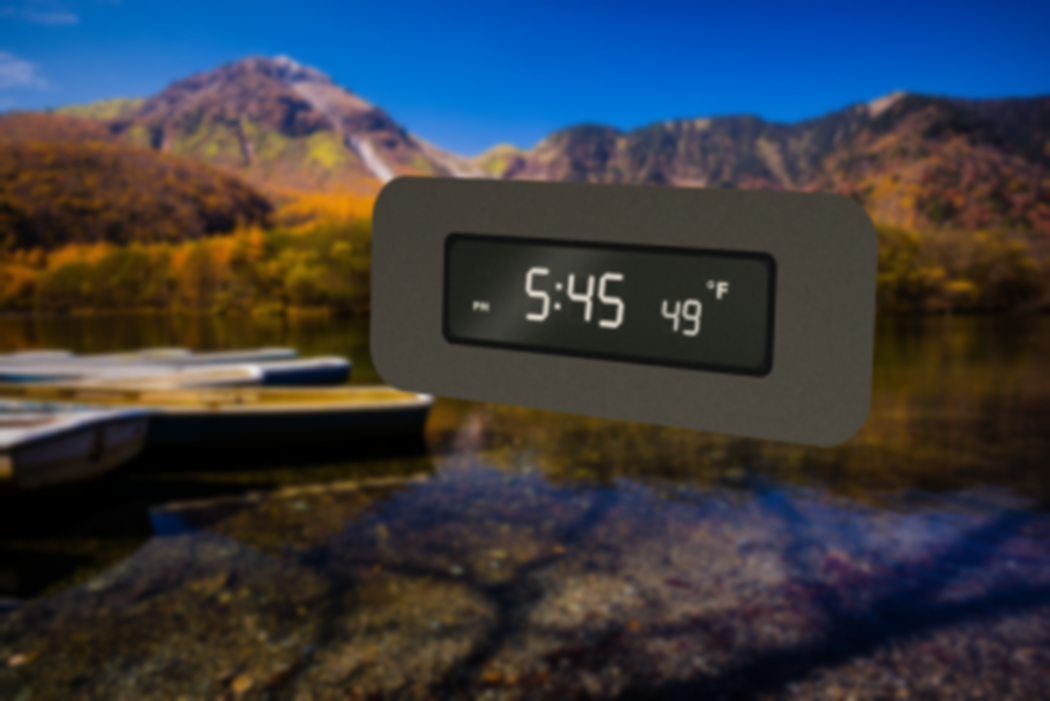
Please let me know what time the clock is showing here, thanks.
5:45
